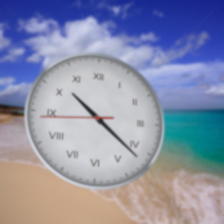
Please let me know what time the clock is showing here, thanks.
10:21:44
